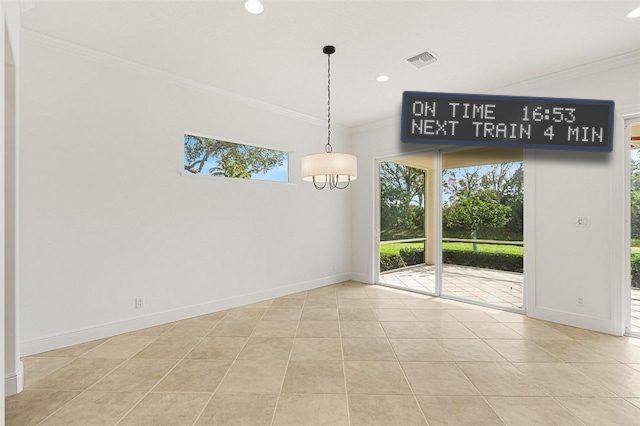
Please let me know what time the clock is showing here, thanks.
16:53
